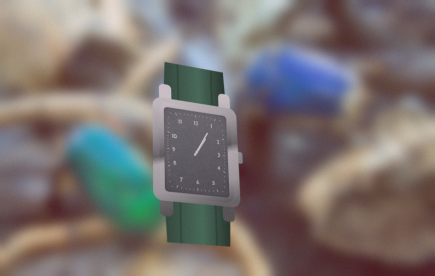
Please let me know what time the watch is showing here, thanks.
1:05
